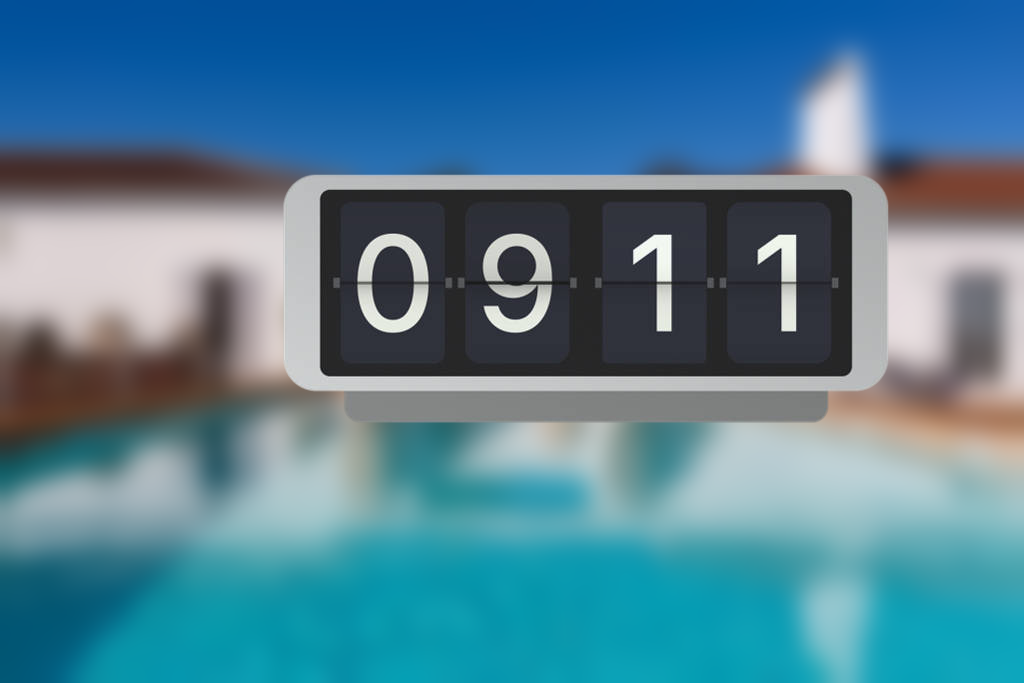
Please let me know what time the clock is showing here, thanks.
9:11
